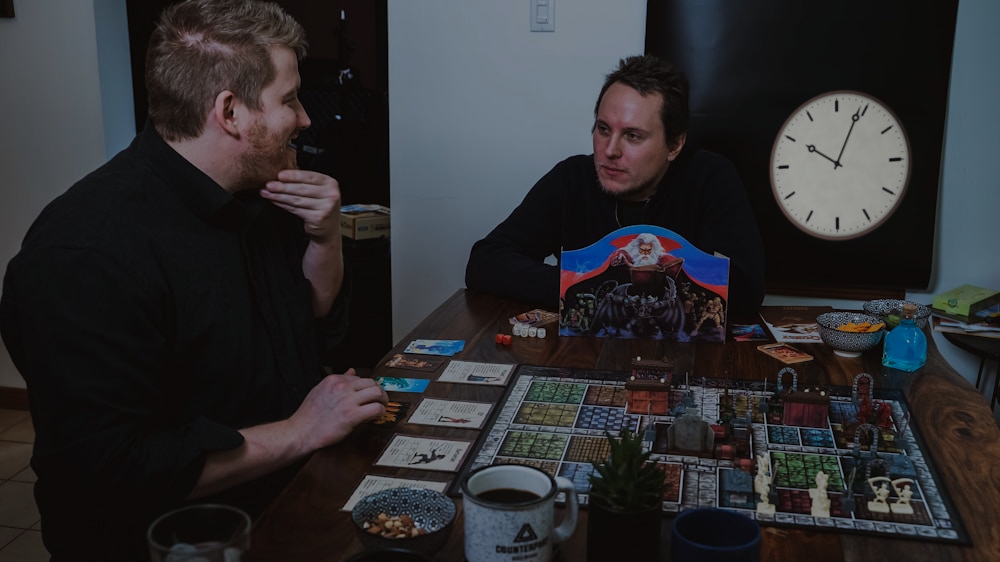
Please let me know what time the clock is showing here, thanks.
10:04
